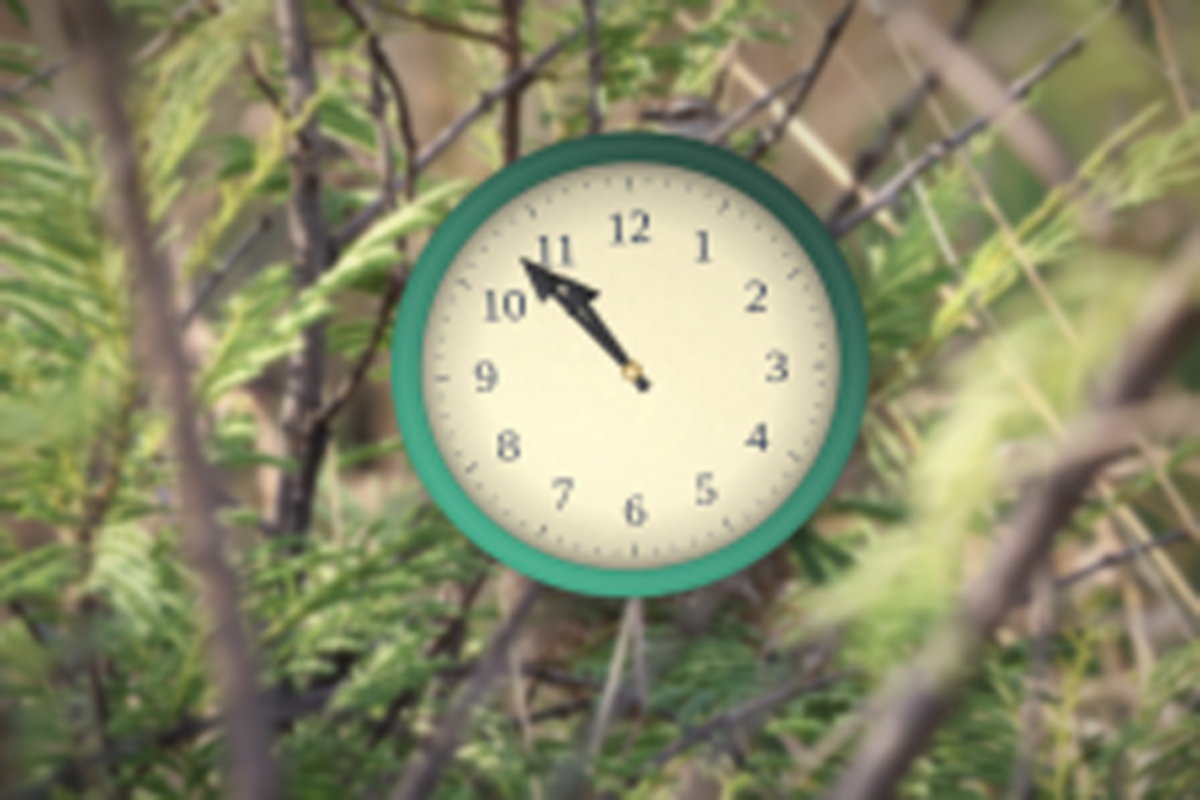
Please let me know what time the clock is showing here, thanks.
10:53
